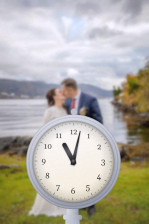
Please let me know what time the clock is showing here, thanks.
11:02
